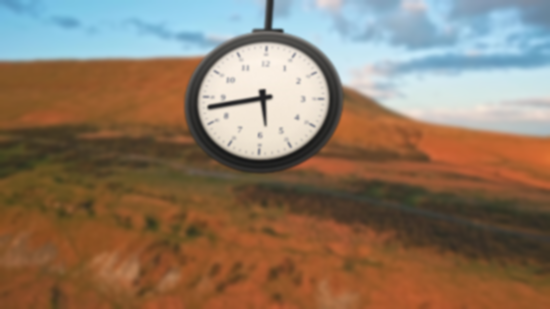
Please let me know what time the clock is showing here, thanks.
5:43
